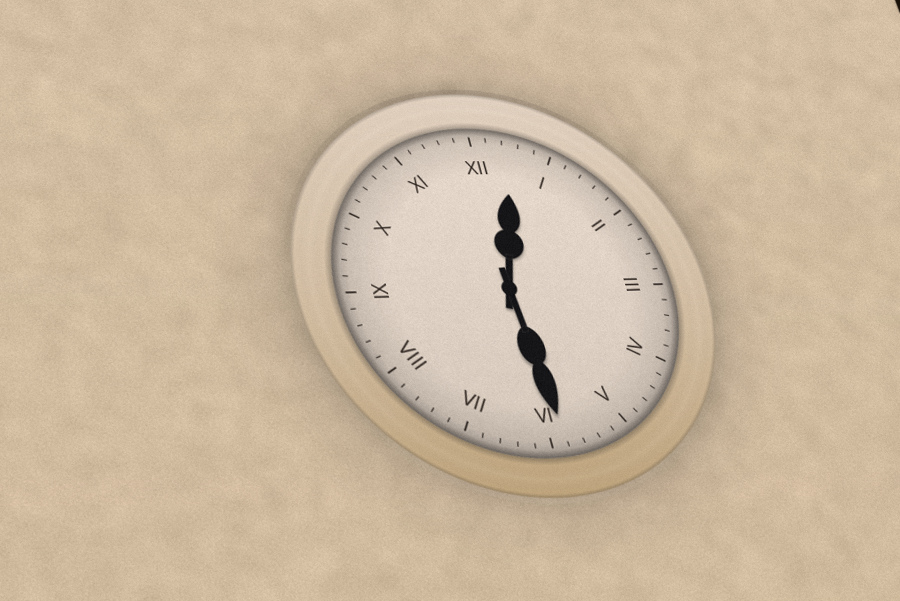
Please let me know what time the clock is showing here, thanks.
12:29
